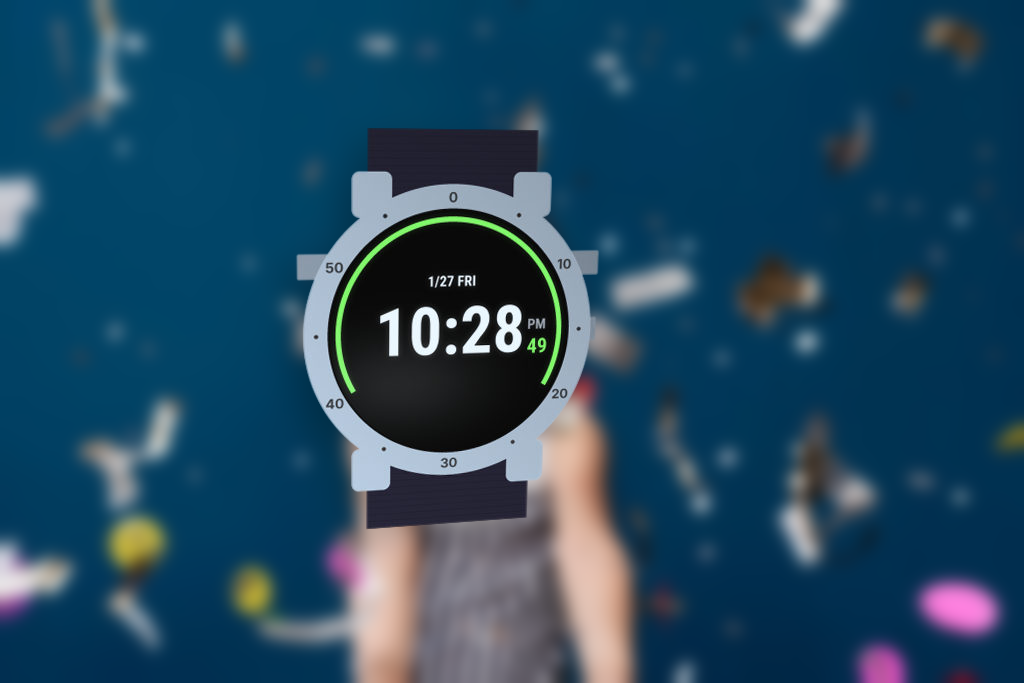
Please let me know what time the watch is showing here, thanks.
10:28:49
